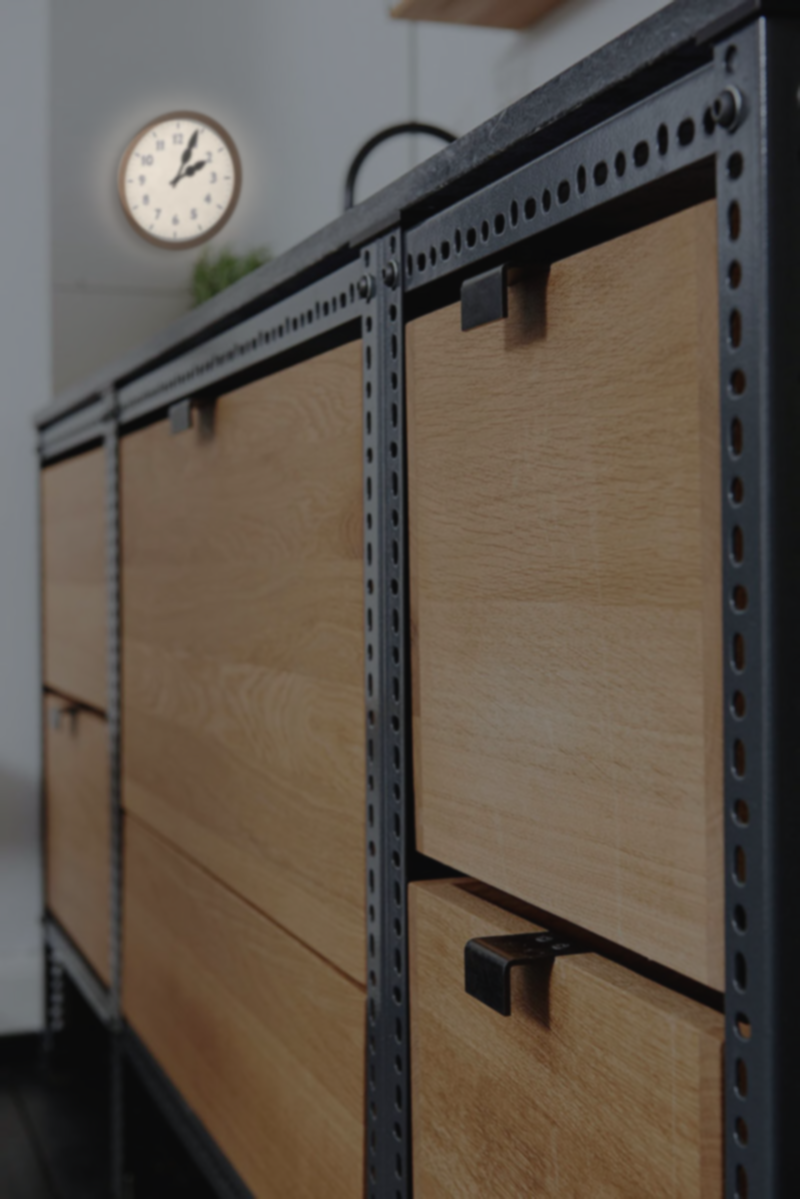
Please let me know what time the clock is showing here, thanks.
2:04
